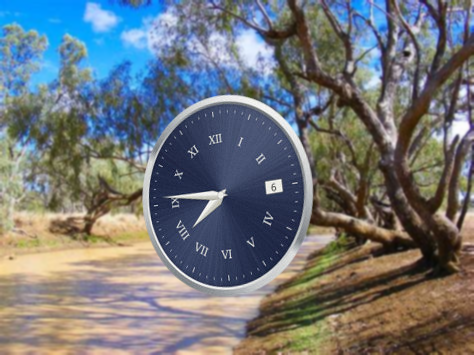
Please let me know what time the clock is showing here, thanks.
7:46
